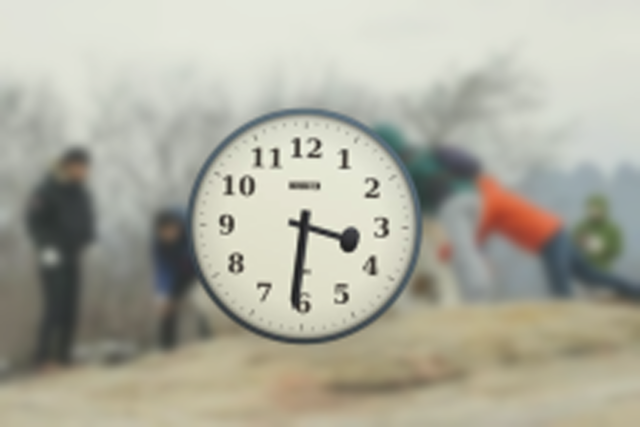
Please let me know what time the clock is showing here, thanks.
3:31
